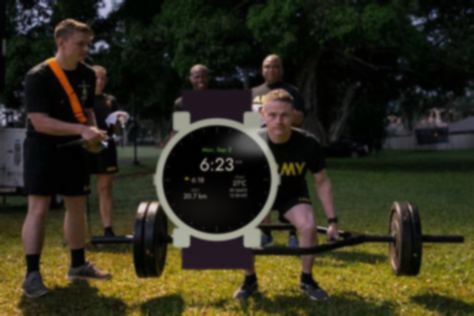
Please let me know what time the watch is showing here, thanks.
6:23
